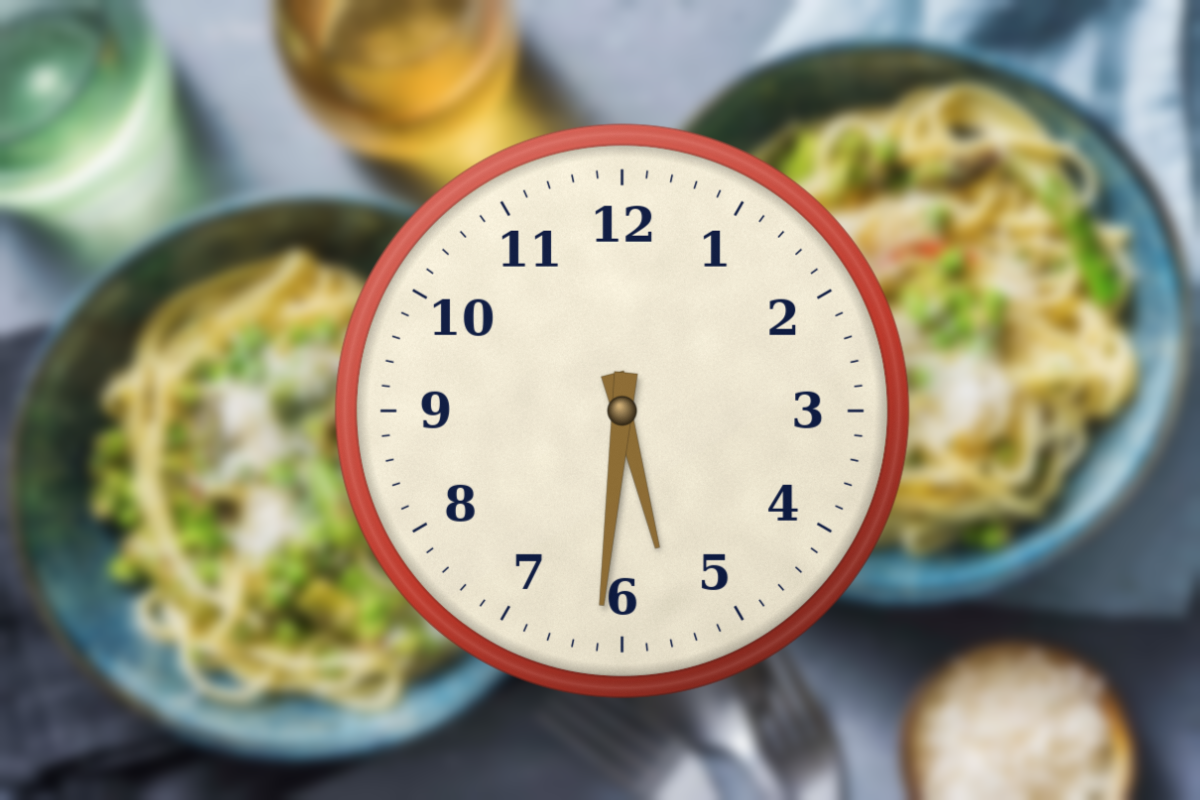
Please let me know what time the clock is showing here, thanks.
5:31
